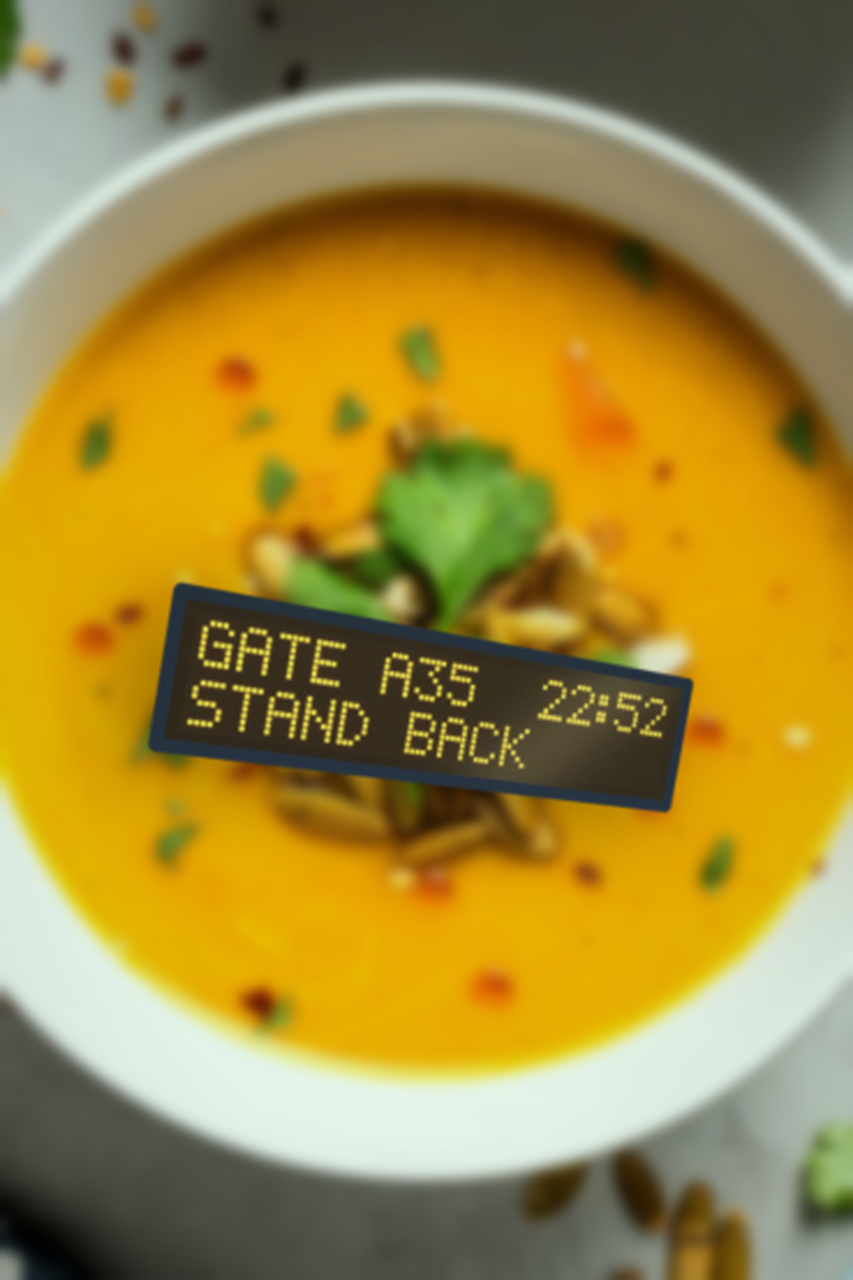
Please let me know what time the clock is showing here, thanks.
22:52
